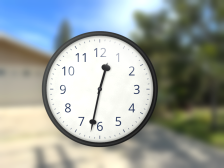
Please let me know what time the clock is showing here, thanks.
12:32
